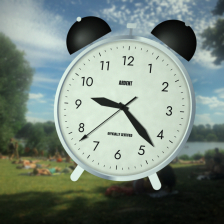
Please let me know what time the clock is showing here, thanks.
9:22:38
